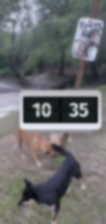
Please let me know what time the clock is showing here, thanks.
10:35
